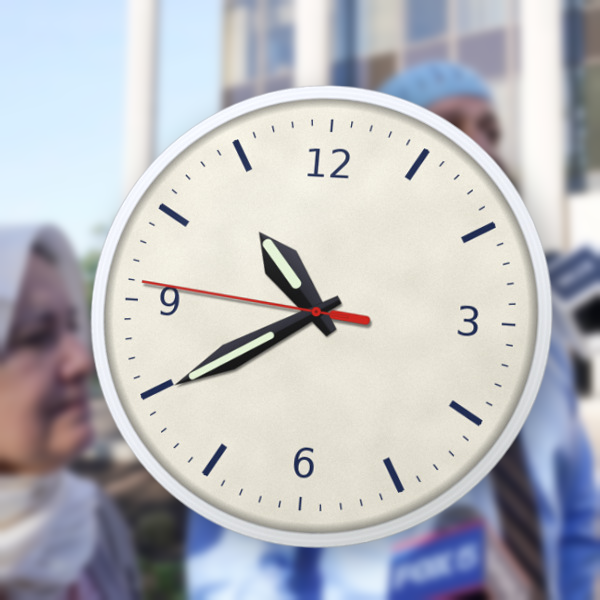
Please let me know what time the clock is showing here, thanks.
10:39:46
